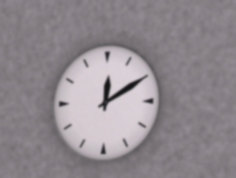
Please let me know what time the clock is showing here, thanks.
12:10
